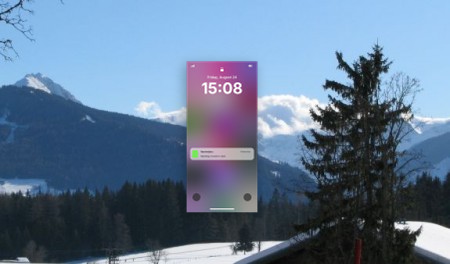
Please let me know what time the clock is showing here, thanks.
15:08
